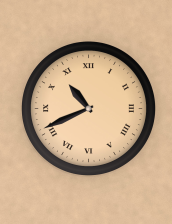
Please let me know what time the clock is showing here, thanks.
10:41
